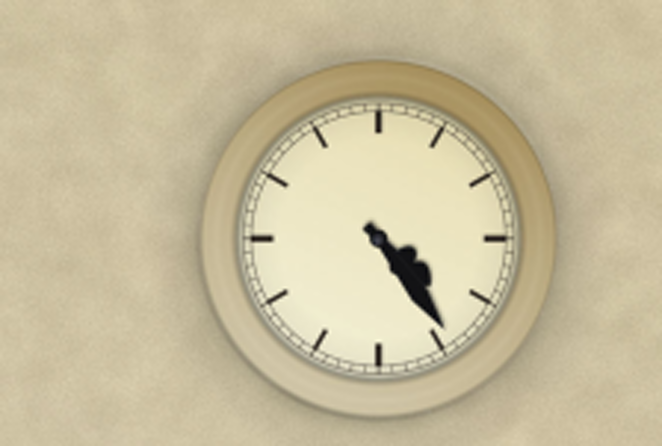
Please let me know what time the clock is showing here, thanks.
4:24
